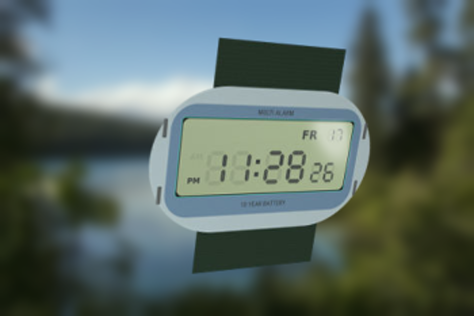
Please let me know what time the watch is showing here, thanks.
11:28:26
